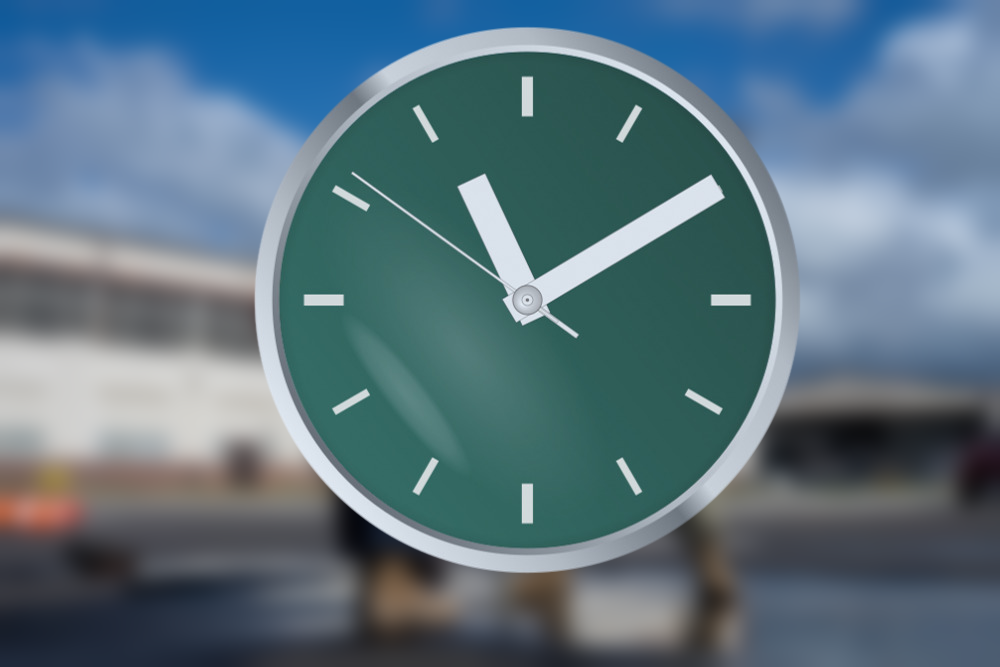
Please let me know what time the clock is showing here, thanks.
11:09:51
